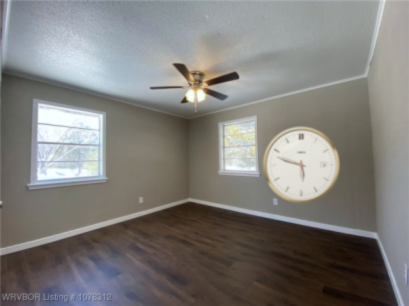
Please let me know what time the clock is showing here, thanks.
5:48
